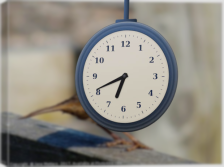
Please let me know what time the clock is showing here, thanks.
6:41
